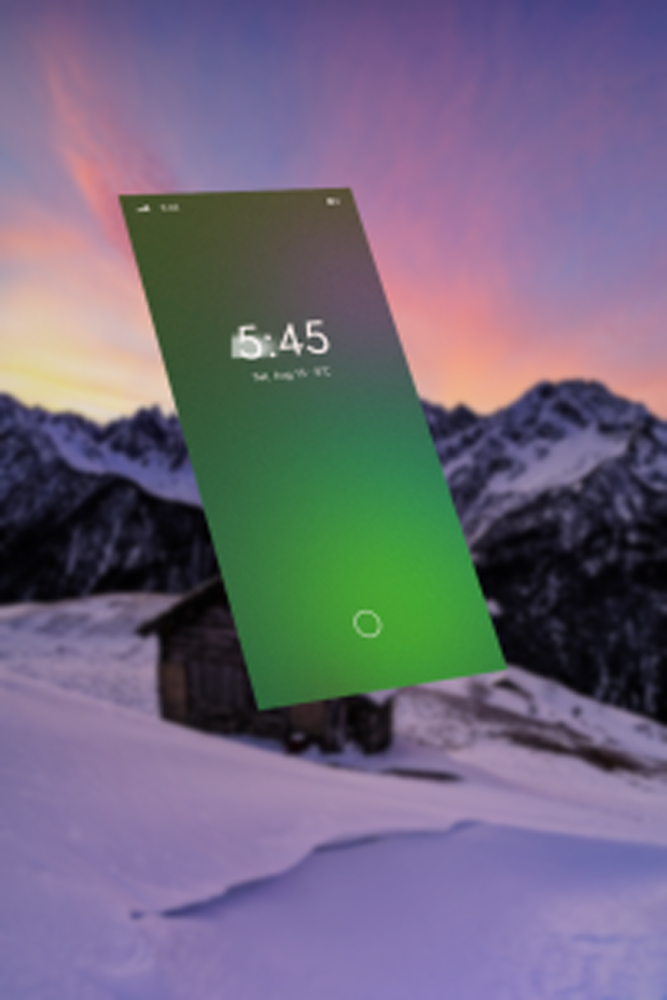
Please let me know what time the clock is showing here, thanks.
5:45
